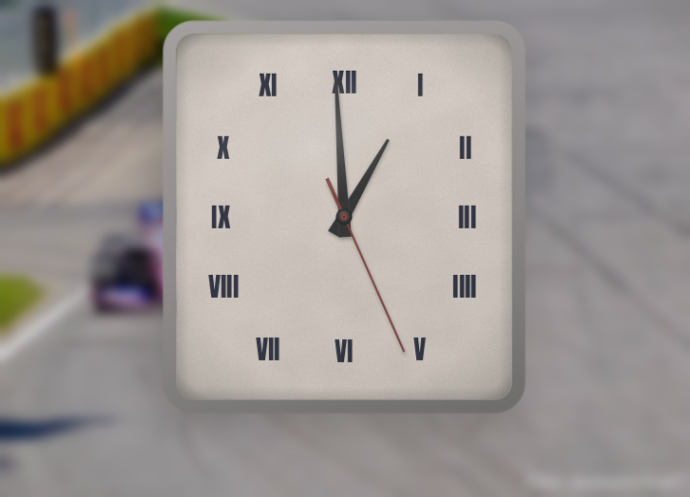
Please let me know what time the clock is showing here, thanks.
12:59:26
